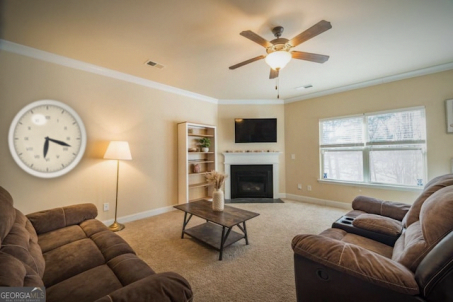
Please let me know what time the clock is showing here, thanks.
6:18
